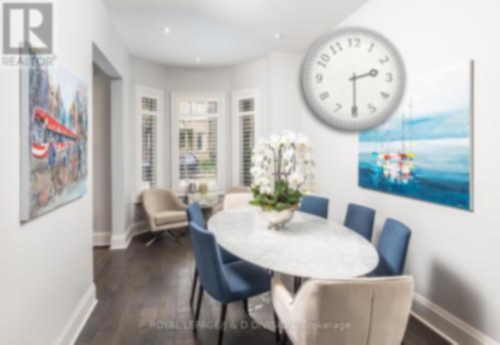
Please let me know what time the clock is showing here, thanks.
2:30
